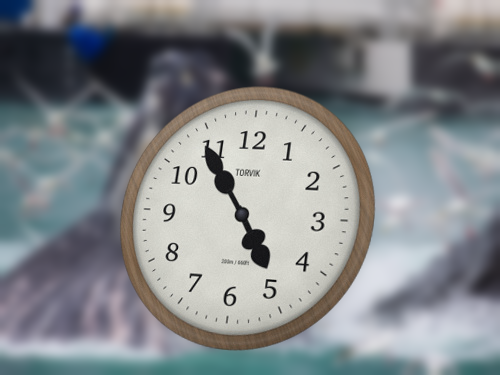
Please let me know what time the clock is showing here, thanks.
4:54
